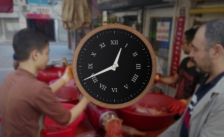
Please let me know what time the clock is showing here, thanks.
12:41
